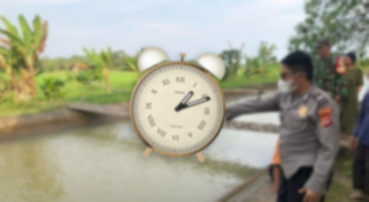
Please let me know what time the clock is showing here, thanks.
1:11
